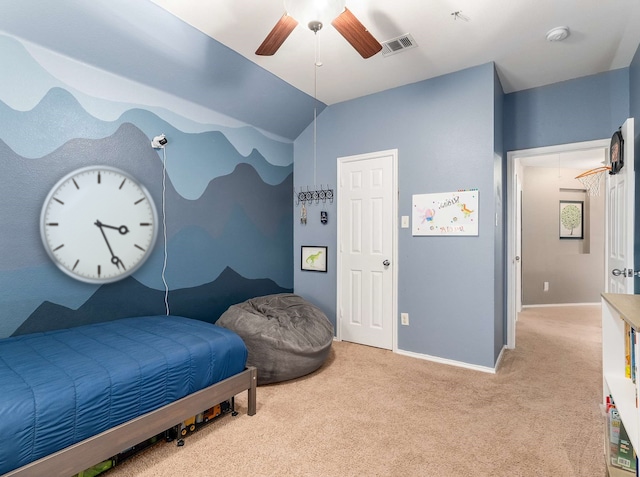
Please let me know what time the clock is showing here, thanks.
3:26
